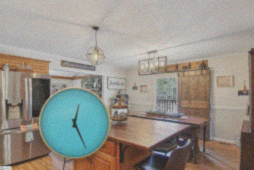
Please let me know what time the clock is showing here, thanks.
12:26
